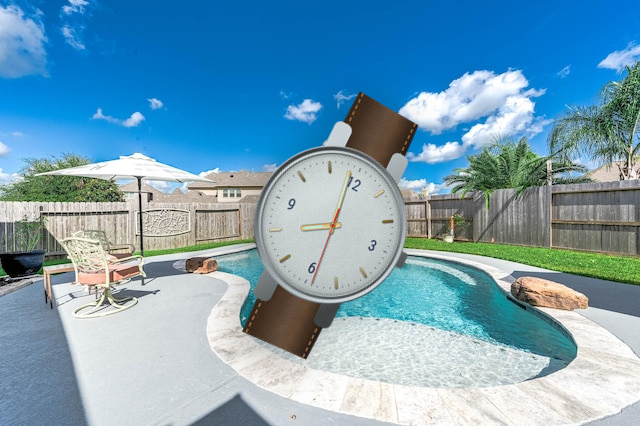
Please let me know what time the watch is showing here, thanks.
7:58:29
